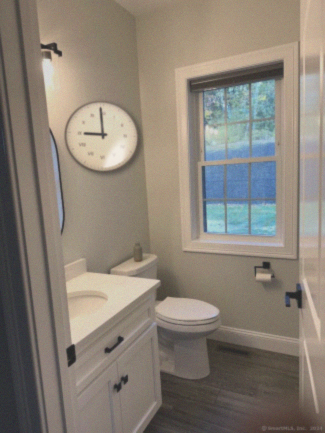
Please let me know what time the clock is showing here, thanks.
8:59
